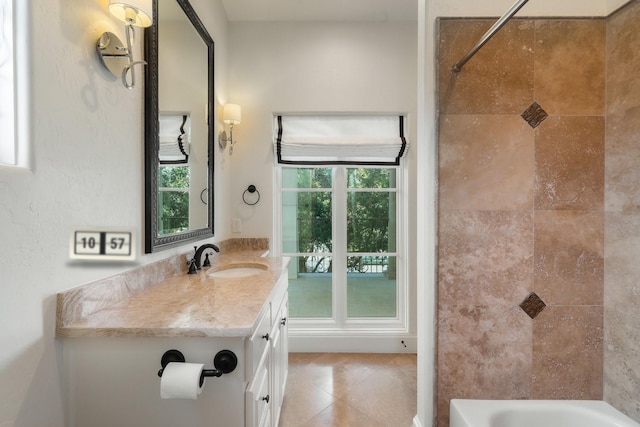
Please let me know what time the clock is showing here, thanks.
10:57
